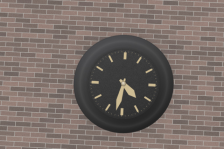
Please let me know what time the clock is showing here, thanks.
4:32
